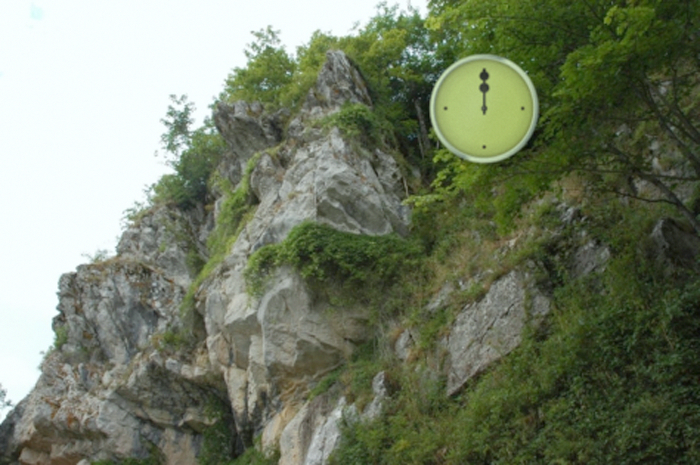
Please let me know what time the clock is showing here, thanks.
12:00
